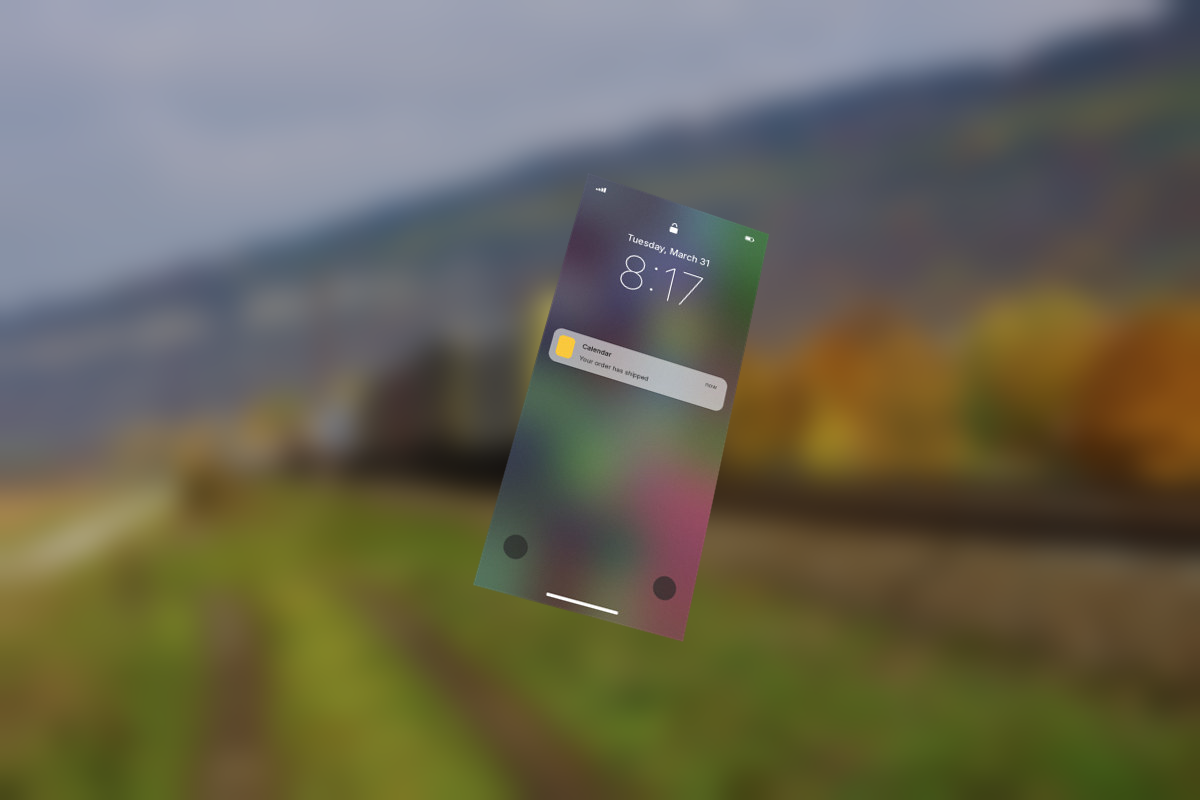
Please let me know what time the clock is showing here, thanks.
8:17
